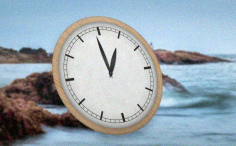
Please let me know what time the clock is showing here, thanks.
12:59
